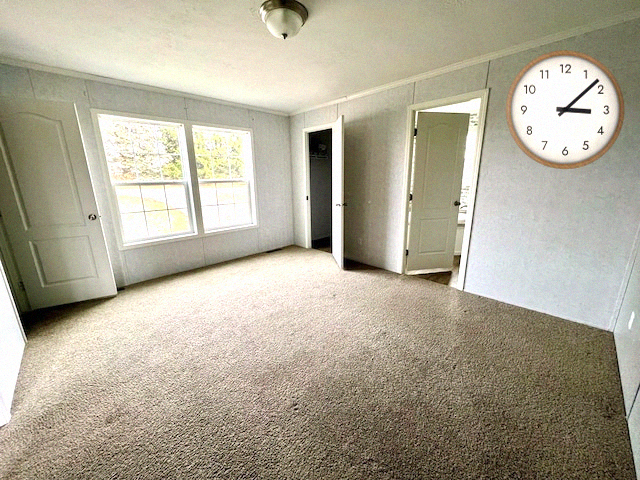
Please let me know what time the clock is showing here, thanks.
3:08
